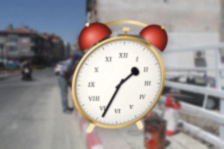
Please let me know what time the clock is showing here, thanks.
1:34
